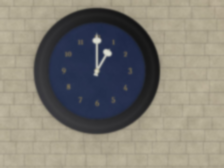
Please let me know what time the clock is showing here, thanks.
1:00
